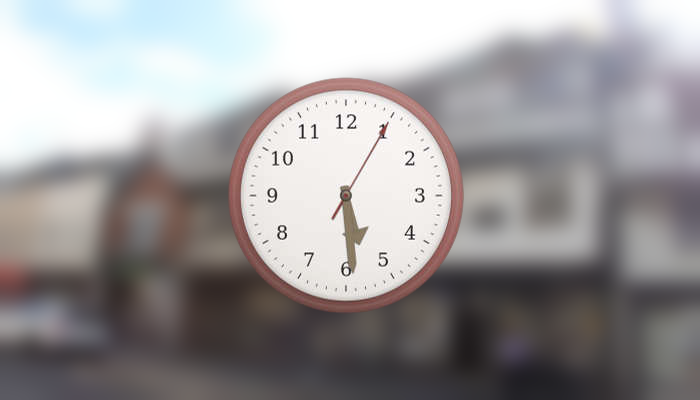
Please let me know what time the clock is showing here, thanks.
5:29:05
